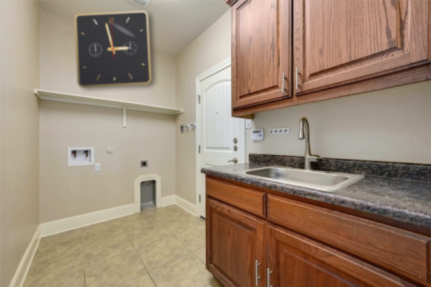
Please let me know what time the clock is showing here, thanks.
2:58
